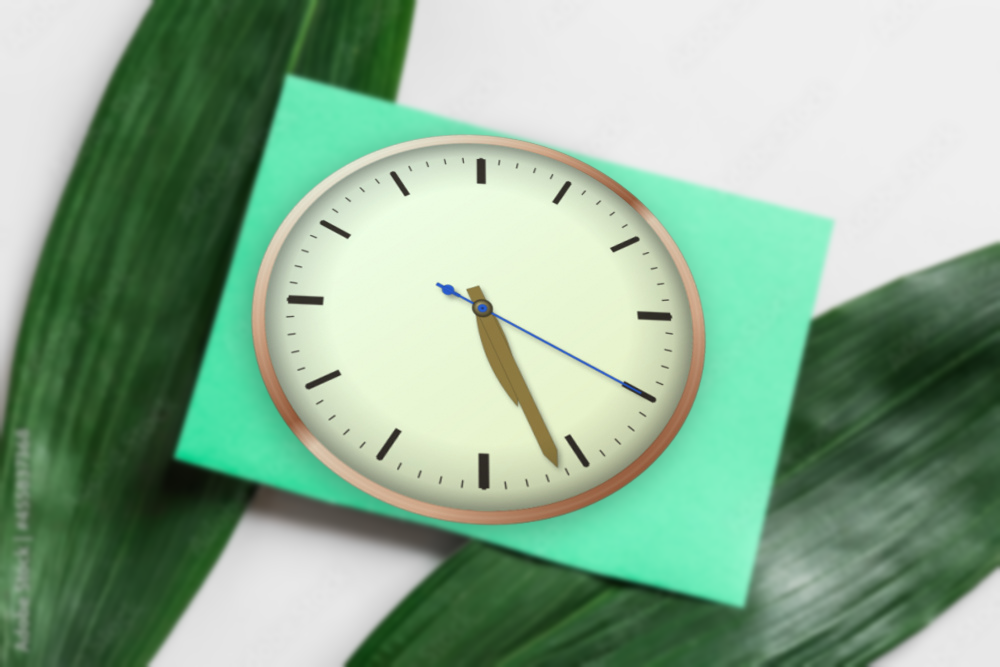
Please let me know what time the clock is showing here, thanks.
5:26:20
